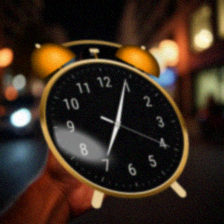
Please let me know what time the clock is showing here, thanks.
7:04:20
